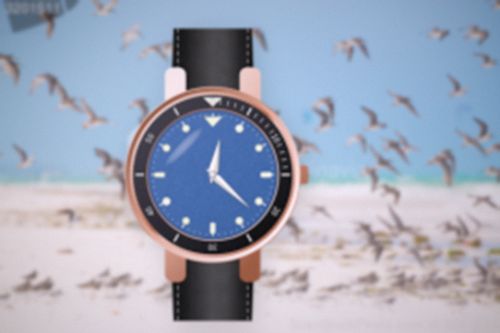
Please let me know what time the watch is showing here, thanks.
12:22
